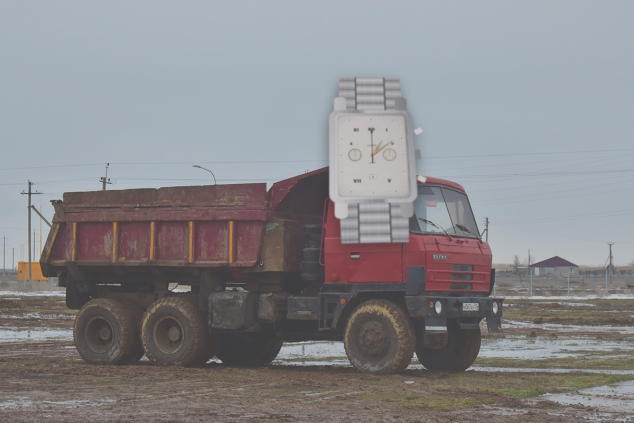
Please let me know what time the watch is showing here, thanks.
1:09
